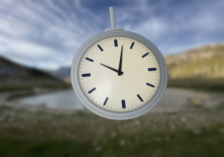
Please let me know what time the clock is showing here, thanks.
10:02
